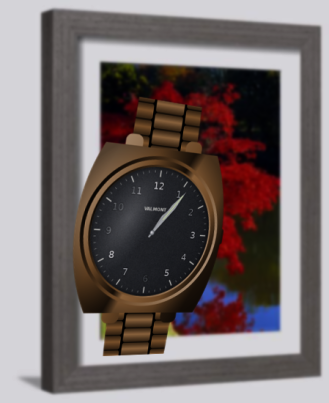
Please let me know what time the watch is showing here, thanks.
1:06
